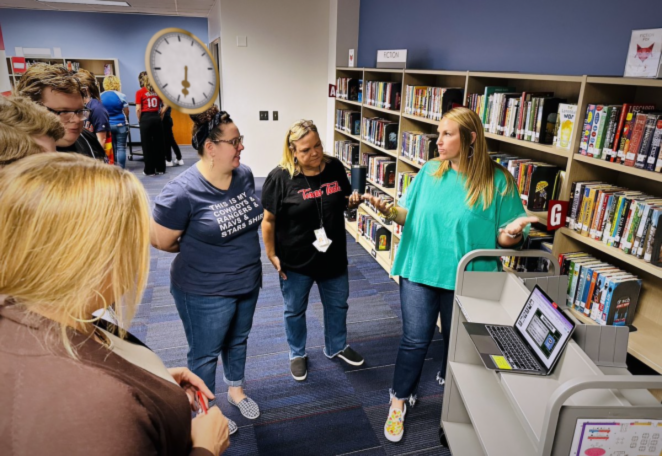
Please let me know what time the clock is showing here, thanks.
6:33
